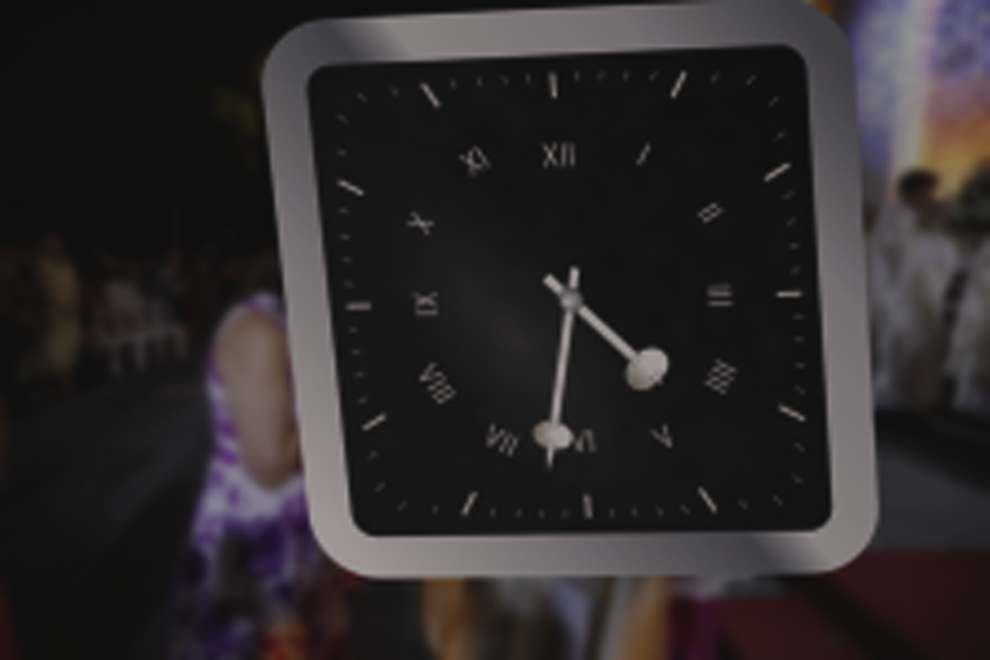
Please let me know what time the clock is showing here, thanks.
4:32
